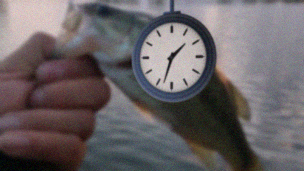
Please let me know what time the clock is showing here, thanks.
1:33
